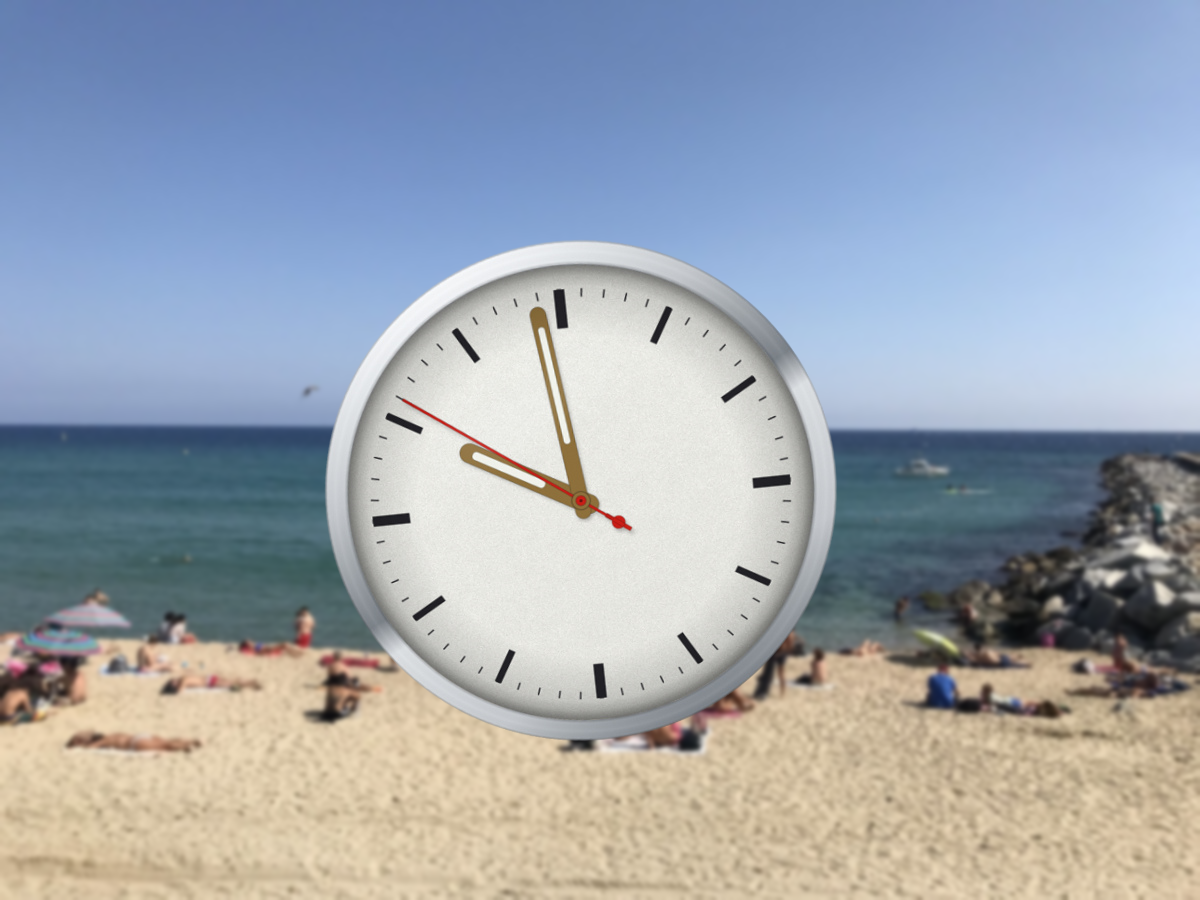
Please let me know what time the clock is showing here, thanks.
9:58:51
